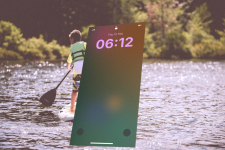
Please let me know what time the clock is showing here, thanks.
6:12
